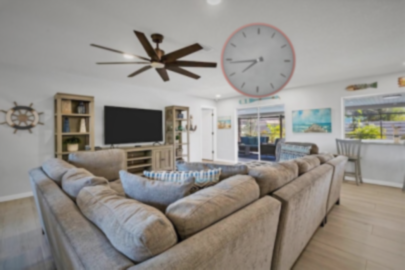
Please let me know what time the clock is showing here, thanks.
7:44
